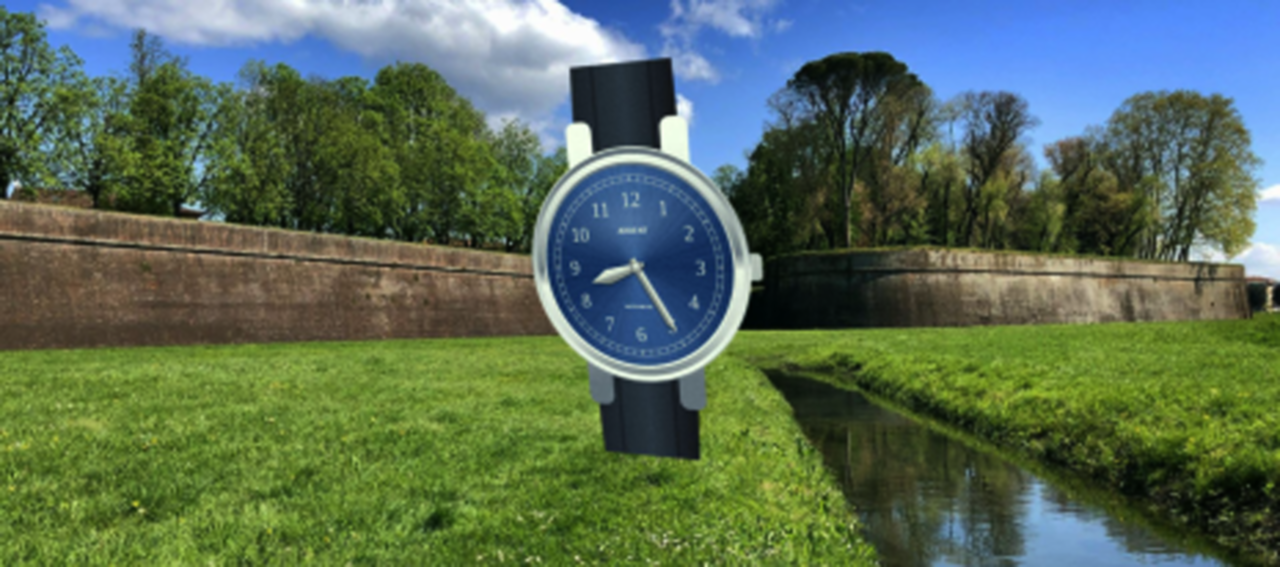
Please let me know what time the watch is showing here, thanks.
8:25
